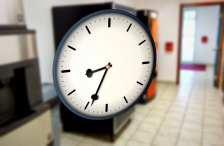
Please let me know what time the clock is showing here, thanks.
8:34
